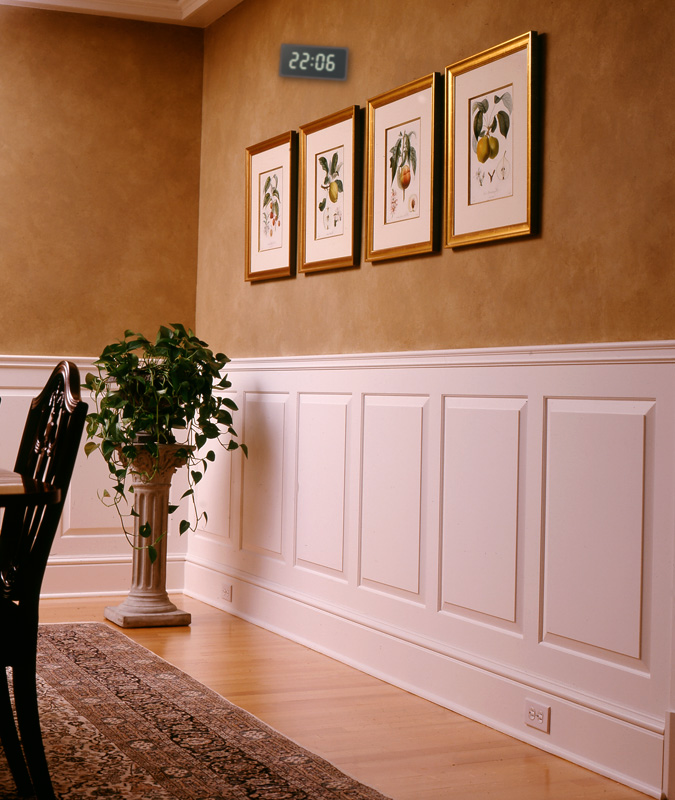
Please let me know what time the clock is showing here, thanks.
22:06
